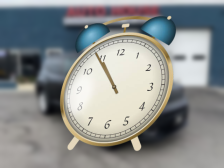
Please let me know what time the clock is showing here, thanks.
10:54
